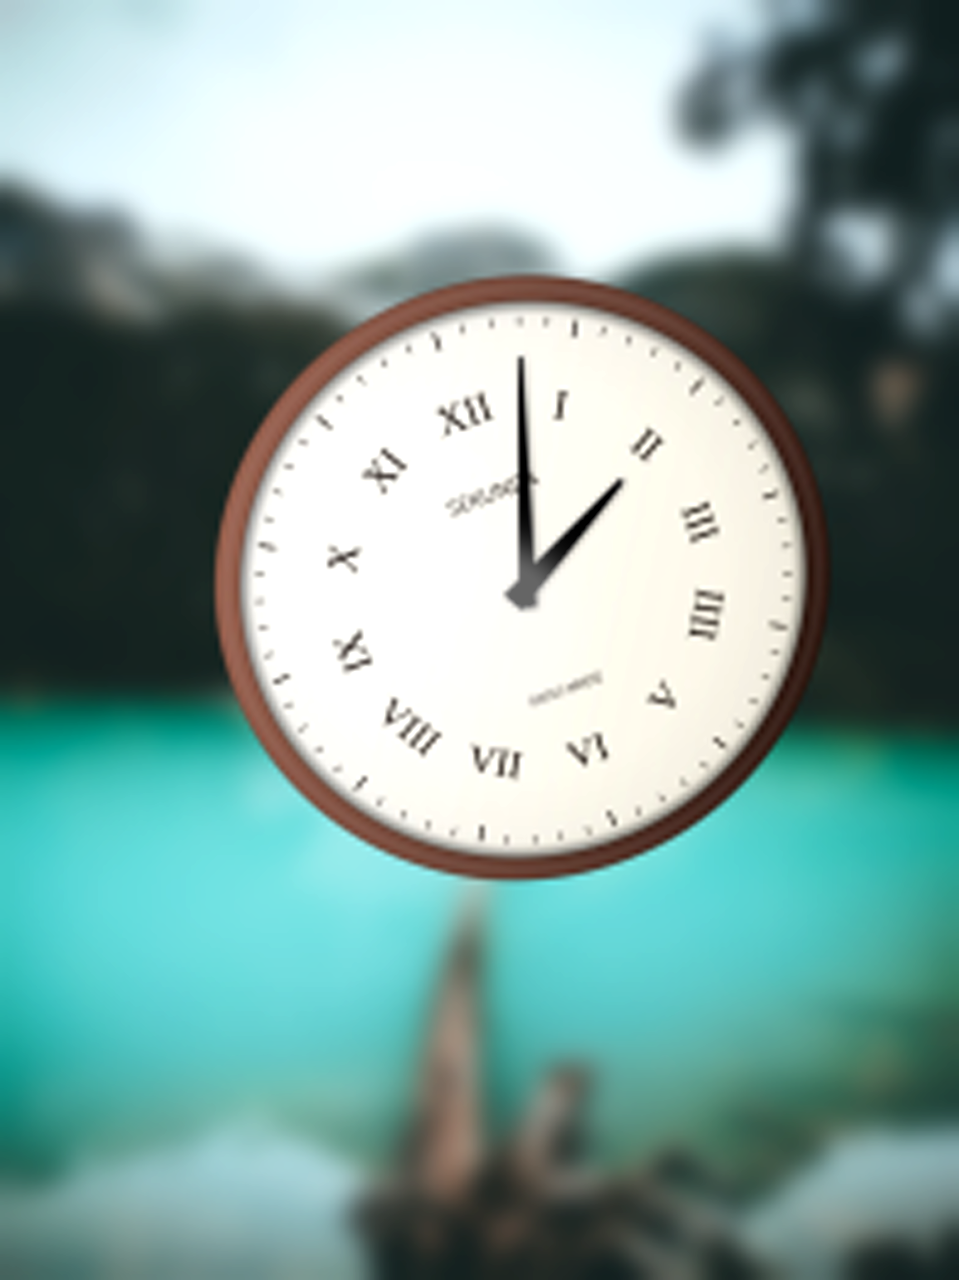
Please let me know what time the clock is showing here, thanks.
2:03
